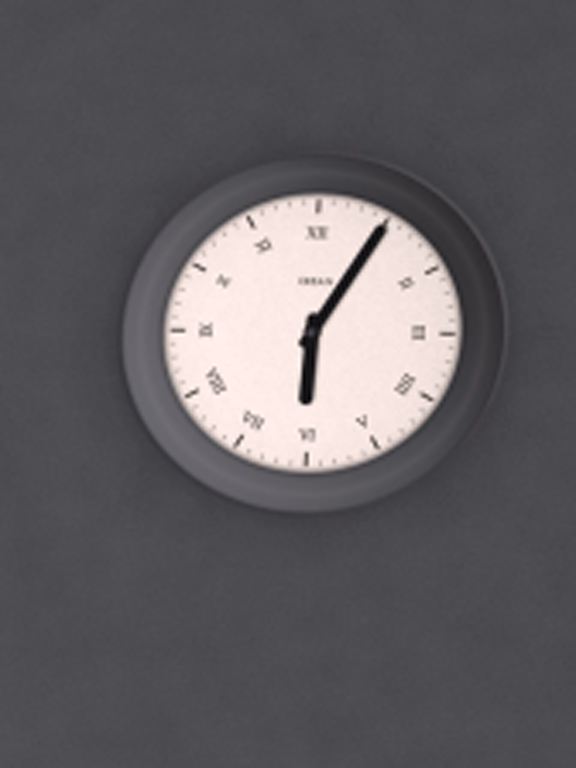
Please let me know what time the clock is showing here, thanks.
6:05
